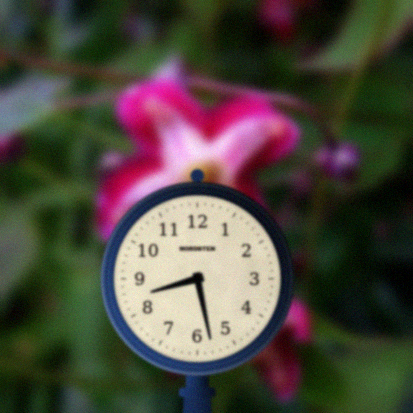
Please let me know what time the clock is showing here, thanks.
8:28
